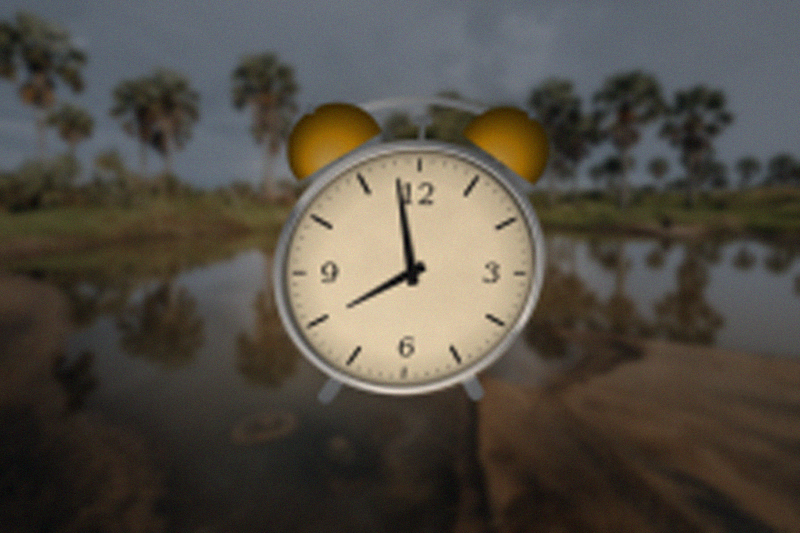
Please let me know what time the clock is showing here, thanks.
7:58
